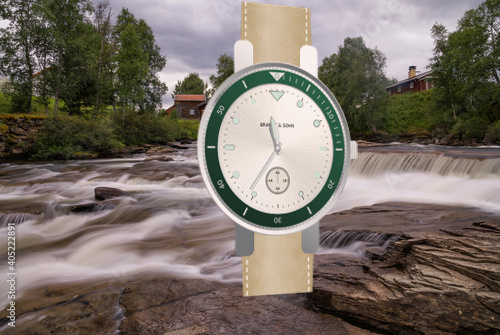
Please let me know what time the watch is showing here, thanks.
11:36
